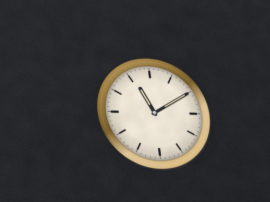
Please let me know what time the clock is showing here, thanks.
11:10
